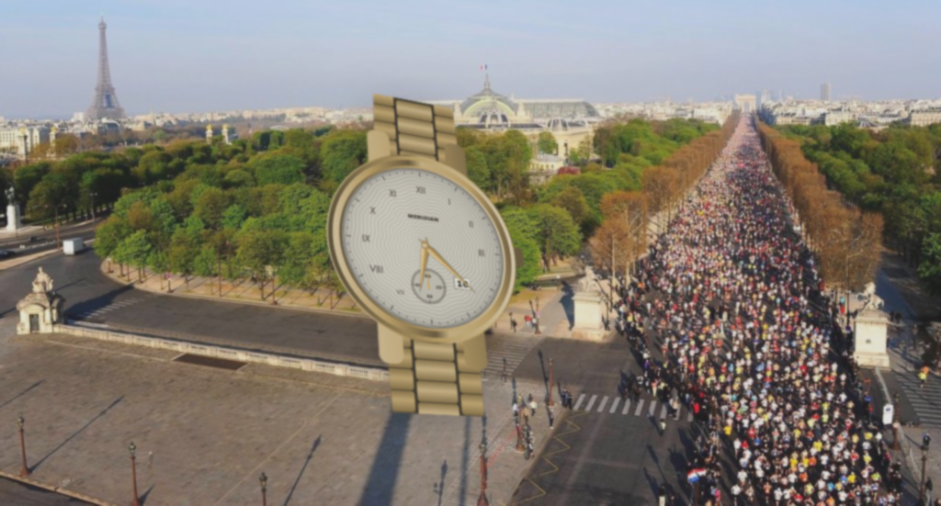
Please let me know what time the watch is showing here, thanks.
6:22
